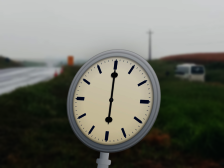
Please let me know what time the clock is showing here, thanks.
6:00
